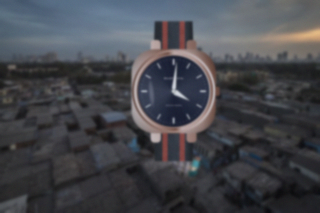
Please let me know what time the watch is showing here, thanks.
4:01
